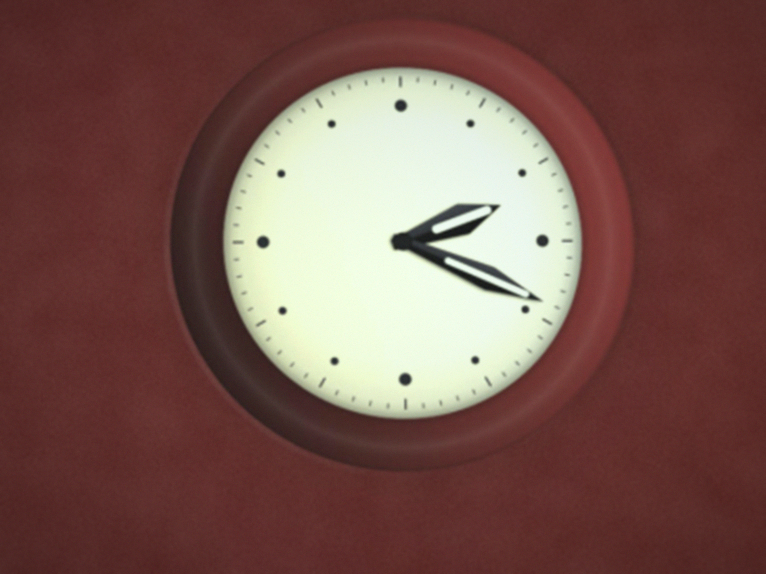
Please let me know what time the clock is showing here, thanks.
2:19
